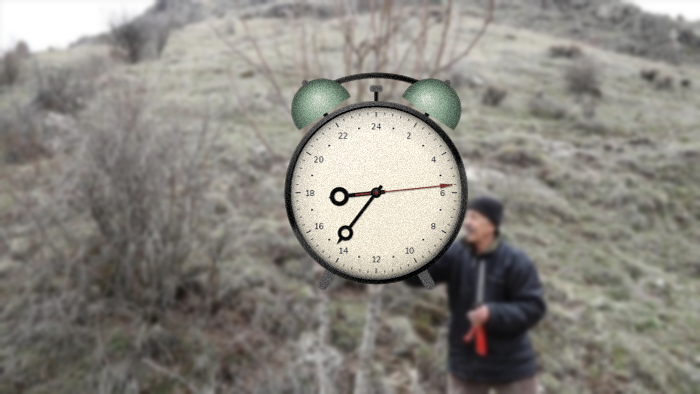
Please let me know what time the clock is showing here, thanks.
17:36:14
